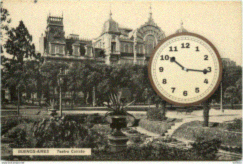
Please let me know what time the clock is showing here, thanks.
10:16
